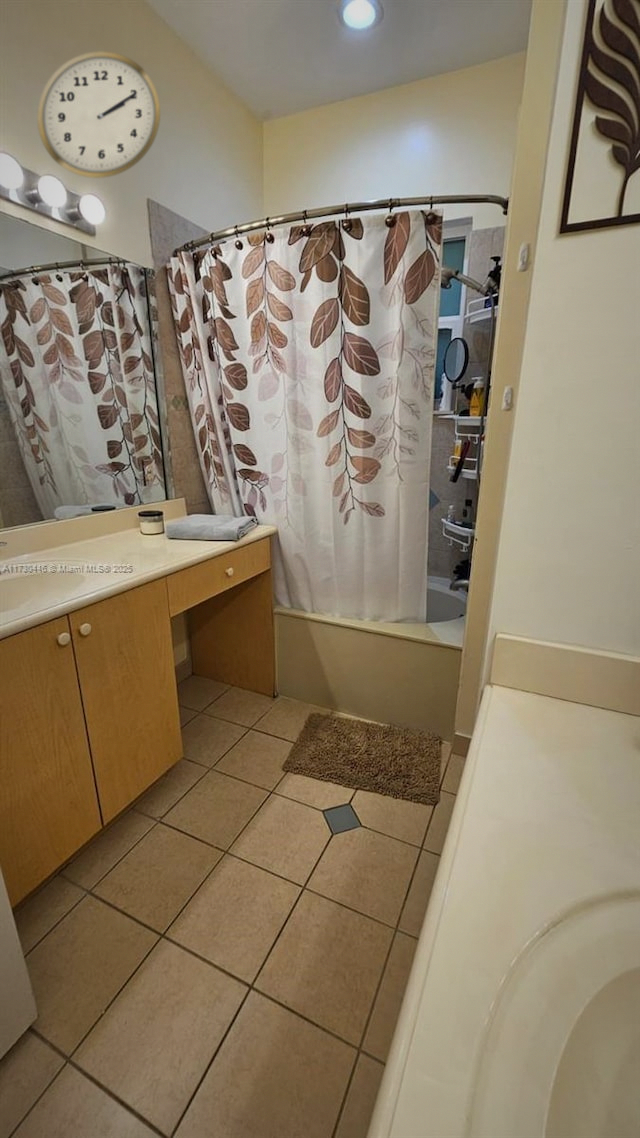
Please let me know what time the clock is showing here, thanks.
2:10
